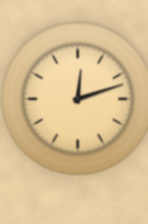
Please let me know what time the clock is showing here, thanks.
12:12
